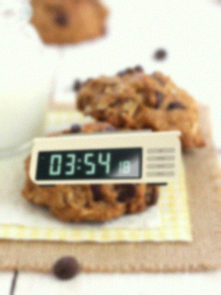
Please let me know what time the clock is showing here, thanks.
3:54
